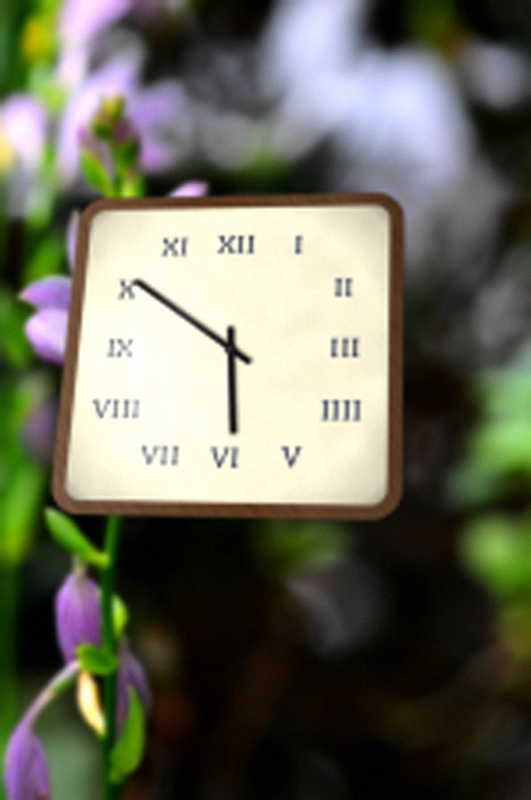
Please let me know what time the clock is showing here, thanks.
5:51
